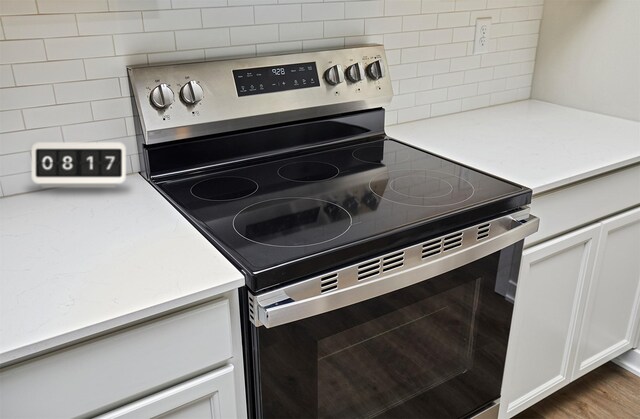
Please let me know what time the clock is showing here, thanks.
8:17
